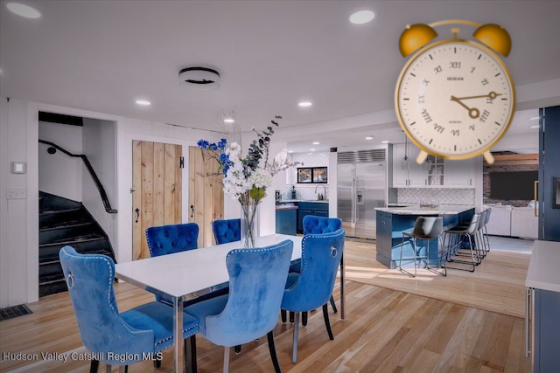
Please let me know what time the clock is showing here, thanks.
4:14
